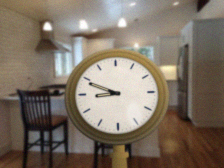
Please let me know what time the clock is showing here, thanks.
8:49
